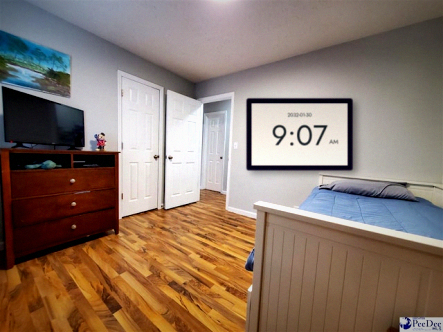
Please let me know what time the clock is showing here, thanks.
9:07
